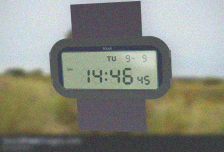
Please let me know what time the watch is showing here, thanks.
14:46:45
